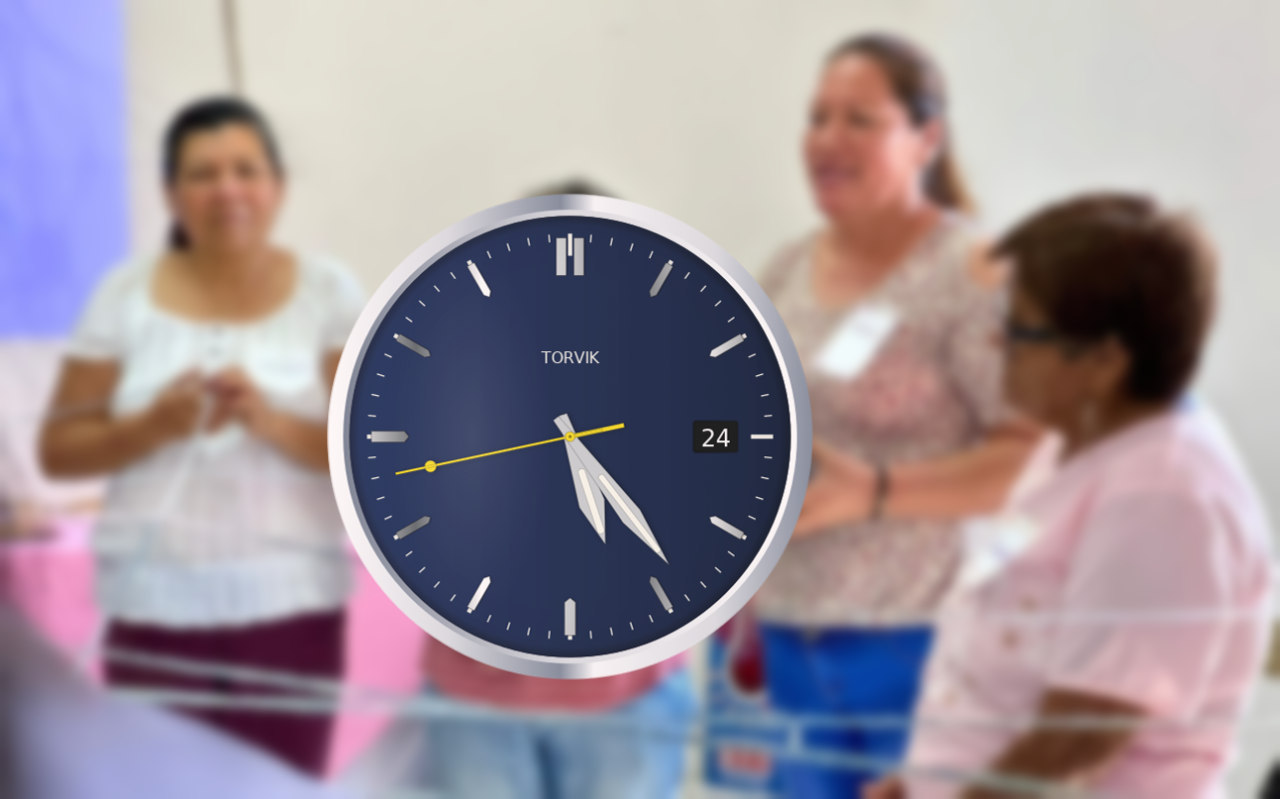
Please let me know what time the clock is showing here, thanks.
5:23:43
